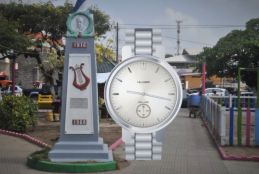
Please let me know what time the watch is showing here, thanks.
9:17
